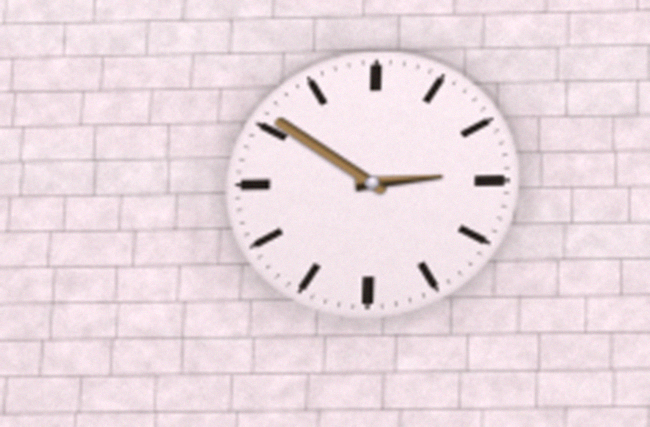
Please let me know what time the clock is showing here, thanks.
2:51
